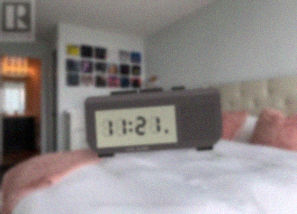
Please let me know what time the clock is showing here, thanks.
11:21
